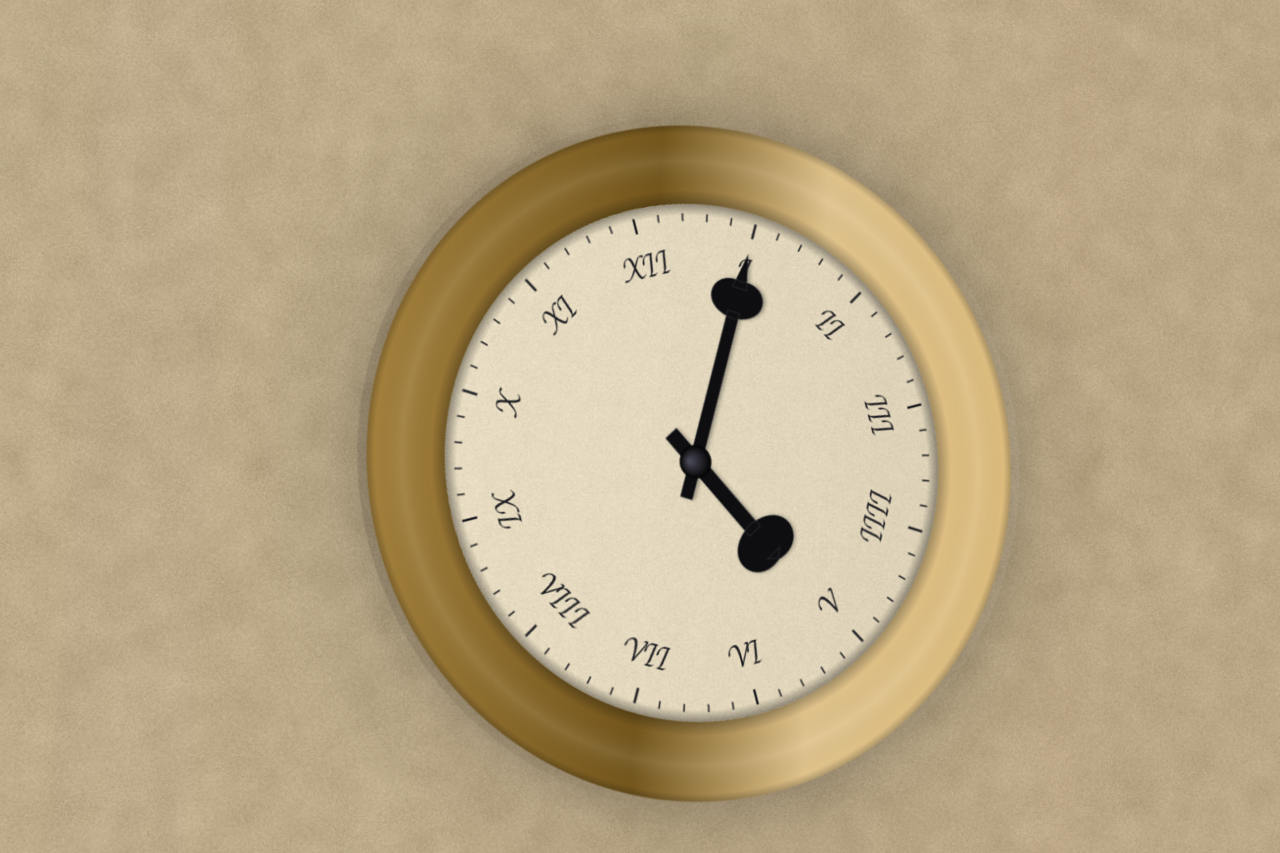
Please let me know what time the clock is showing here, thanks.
5:05
